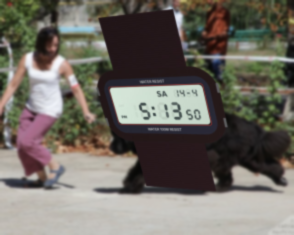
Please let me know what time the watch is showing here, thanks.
5:13:50
